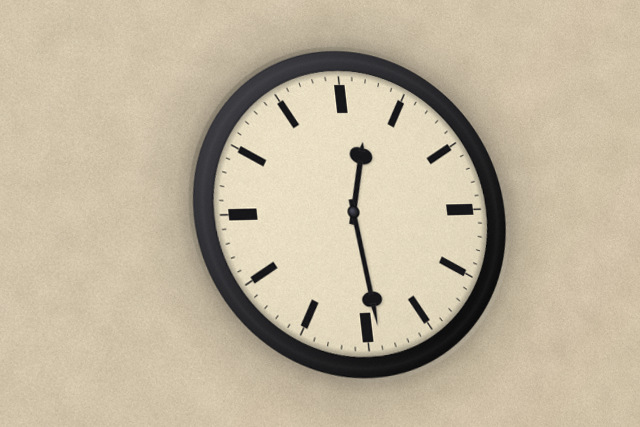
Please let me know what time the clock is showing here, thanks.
12:29
